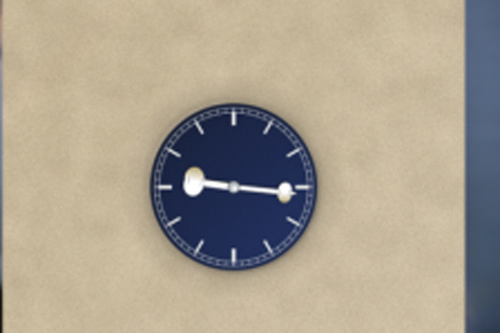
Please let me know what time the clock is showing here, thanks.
9:16
